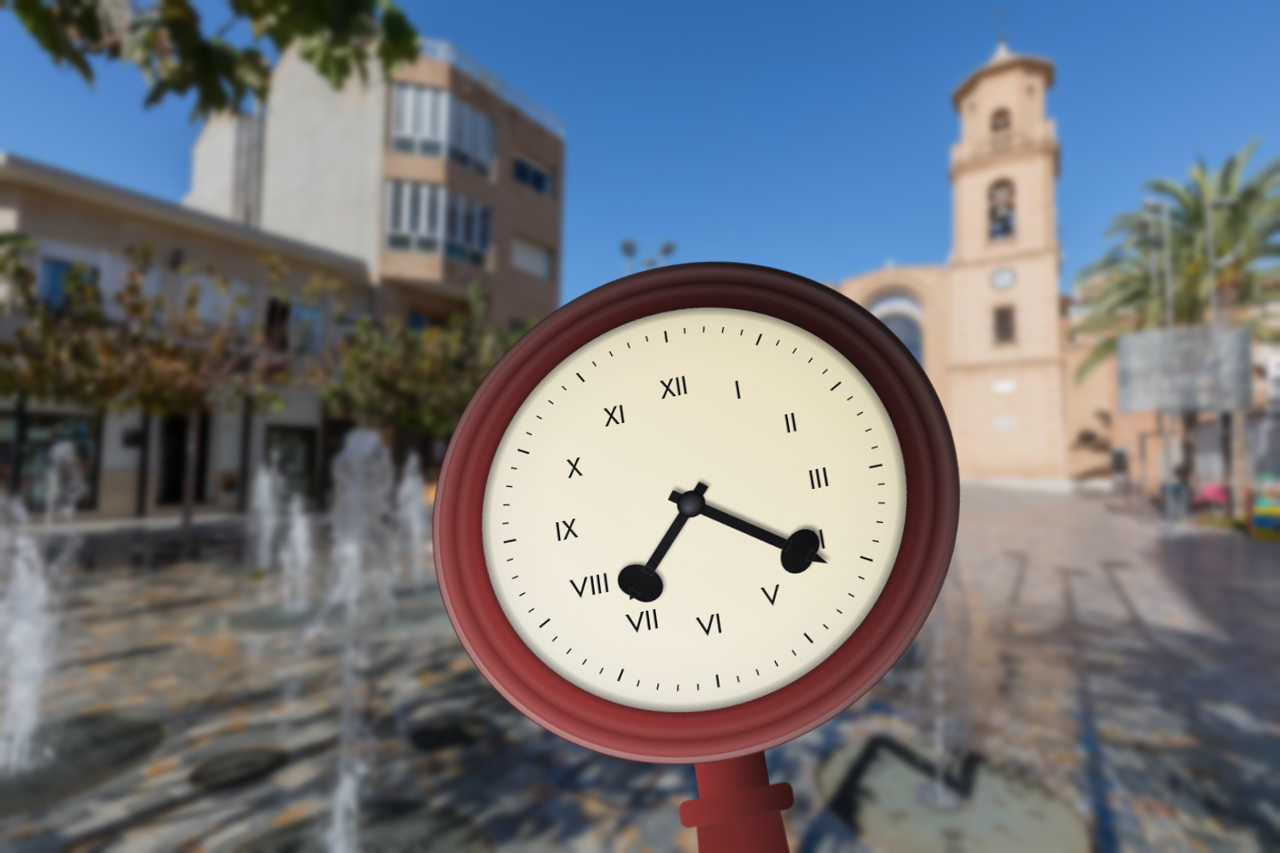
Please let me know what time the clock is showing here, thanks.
7:21
